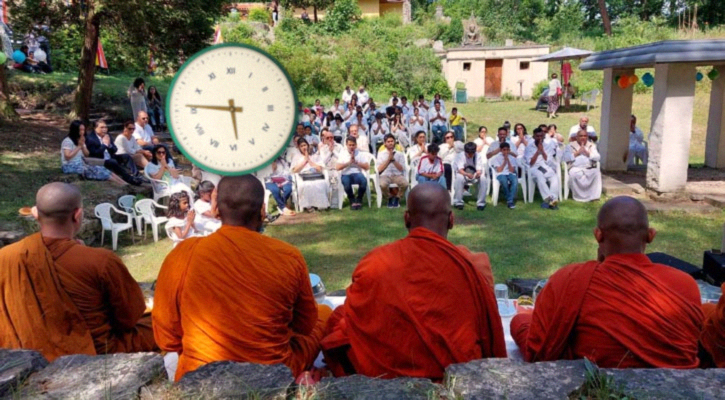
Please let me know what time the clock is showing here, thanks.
5:46
